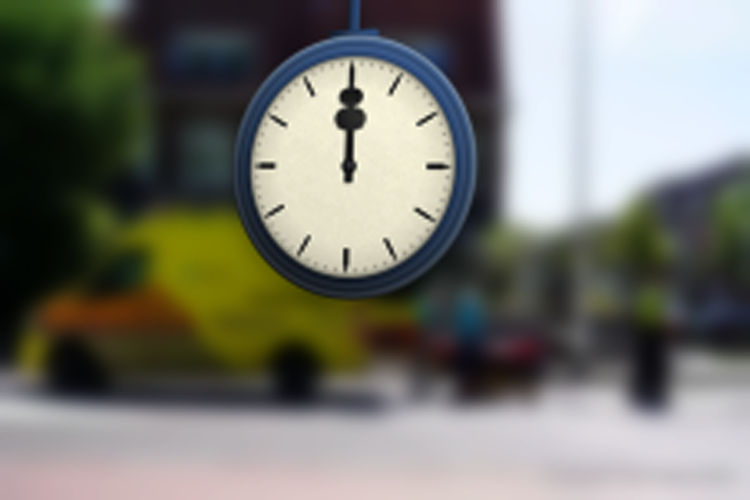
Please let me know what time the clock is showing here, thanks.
12:00
